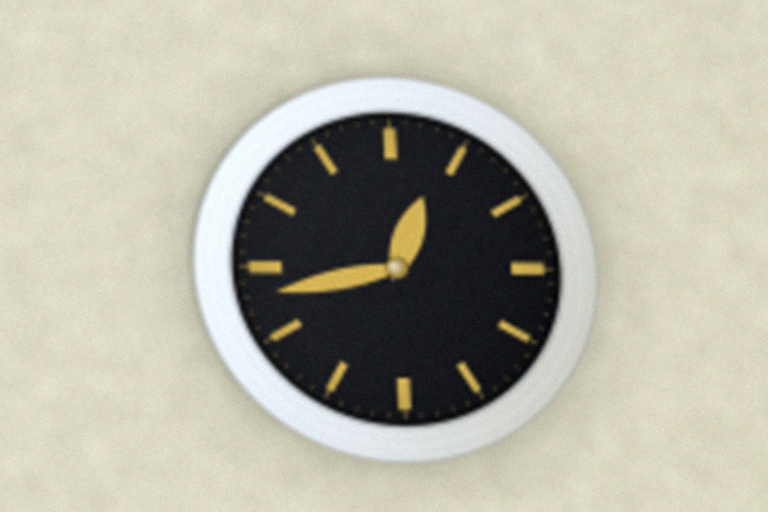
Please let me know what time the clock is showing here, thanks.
12:43
